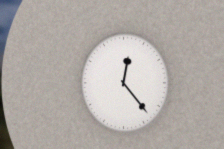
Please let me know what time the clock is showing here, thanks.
12:23
